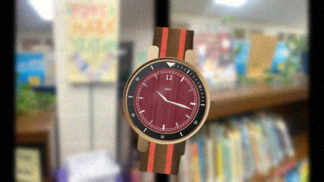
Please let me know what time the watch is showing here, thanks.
10:17
